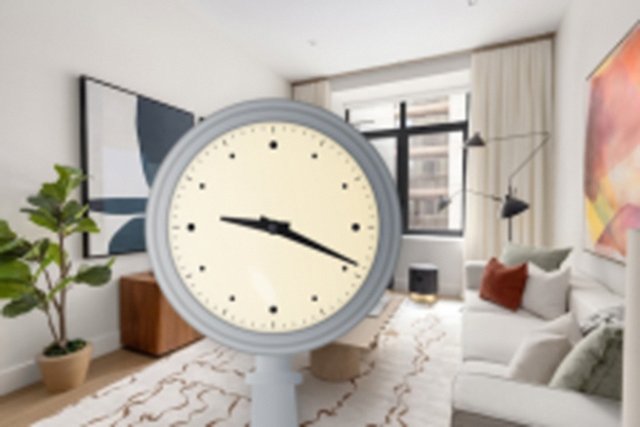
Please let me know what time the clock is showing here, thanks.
9:19
